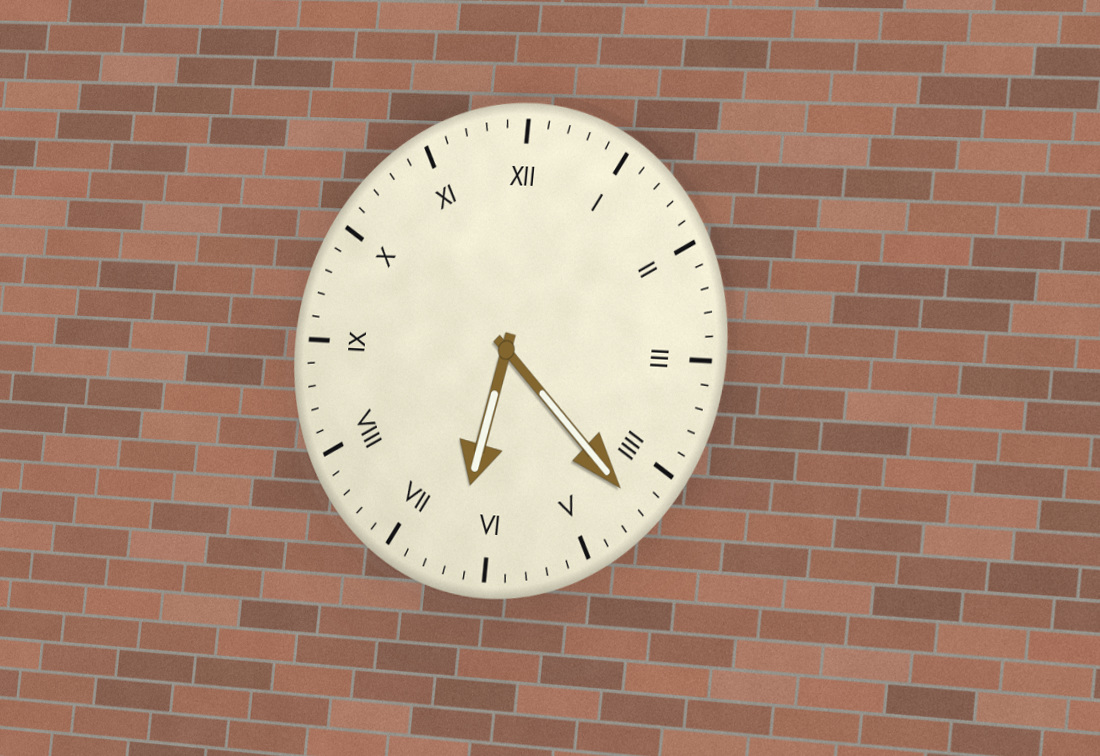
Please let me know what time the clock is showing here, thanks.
6:22
